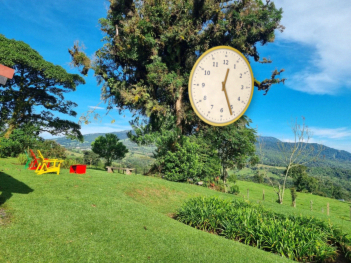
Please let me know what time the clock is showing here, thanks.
12:26
